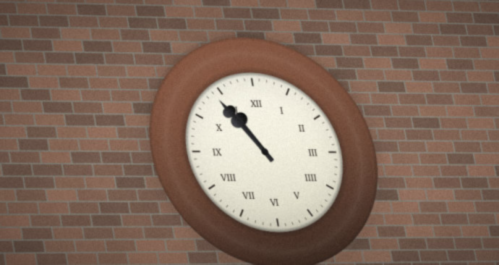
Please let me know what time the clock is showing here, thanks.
10:54
